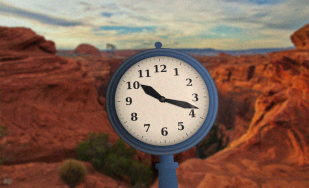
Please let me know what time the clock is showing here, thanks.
10:18
